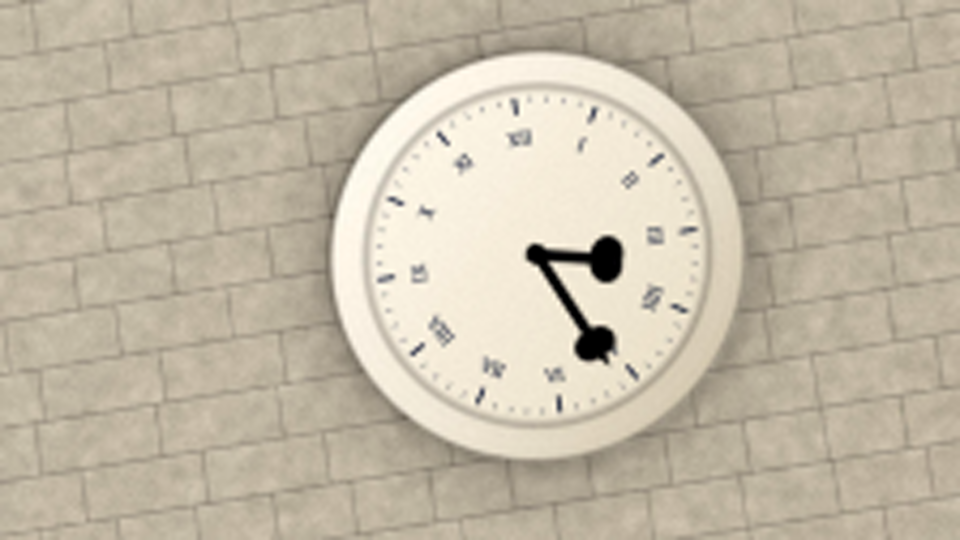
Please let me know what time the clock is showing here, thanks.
3:26
